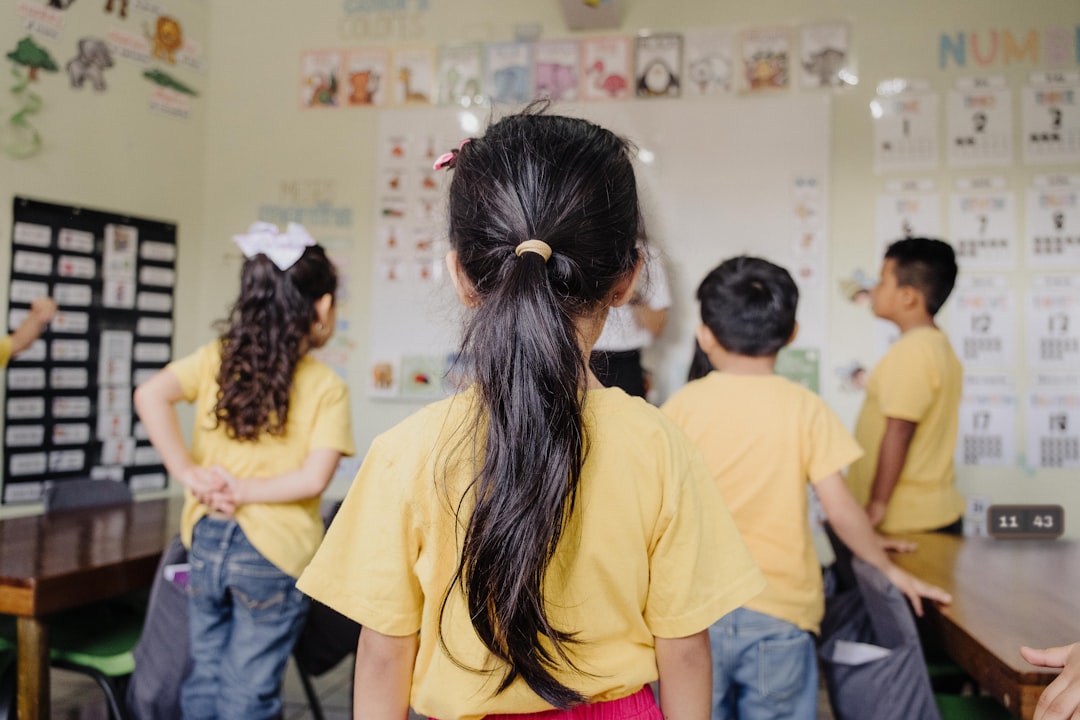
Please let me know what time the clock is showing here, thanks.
11:43
